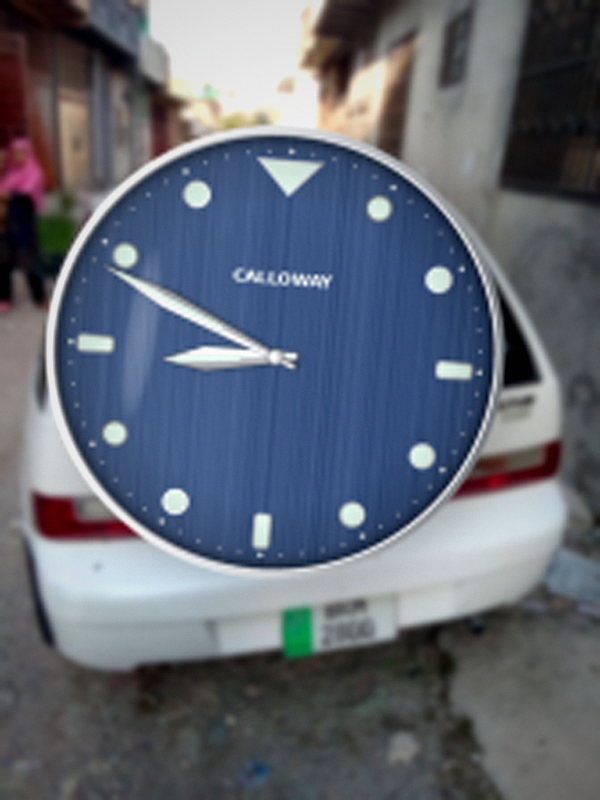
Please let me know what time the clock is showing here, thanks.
8:49
